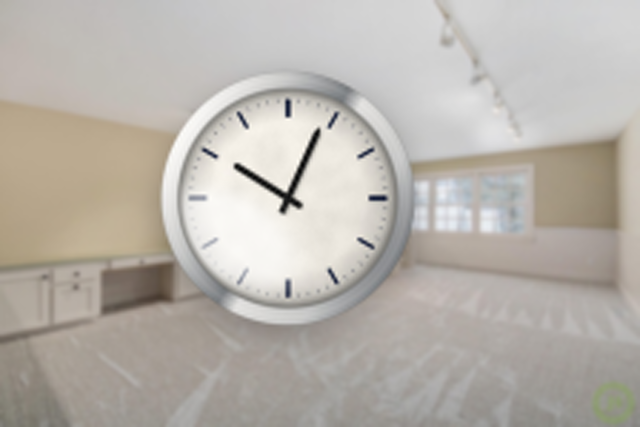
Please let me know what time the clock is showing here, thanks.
10:04
